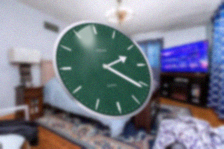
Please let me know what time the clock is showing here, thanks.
2:21
